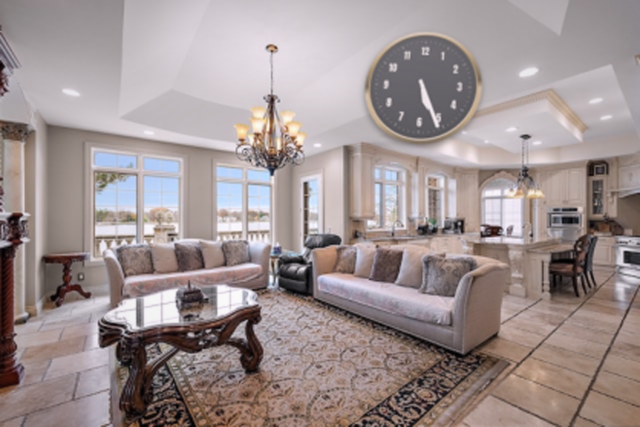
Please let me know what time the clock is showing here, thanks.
5:26
